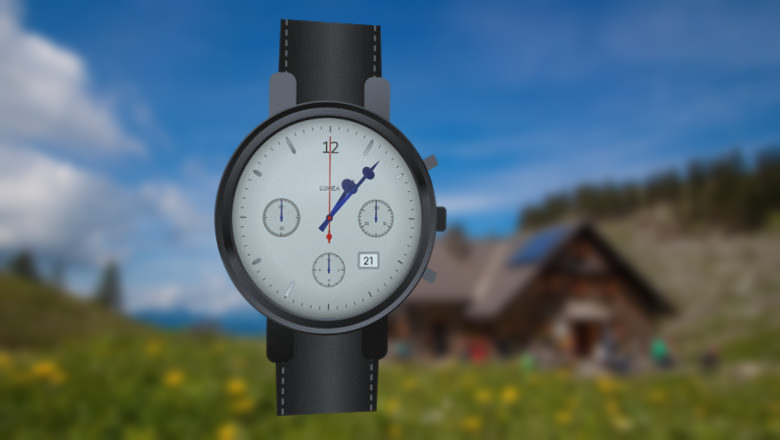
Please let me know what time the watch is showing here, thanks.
1:07
